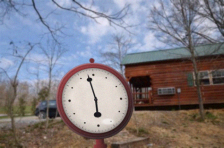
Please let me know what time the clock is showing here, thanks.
5:58
